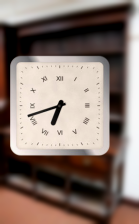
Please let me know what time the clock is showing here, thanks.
6:42
